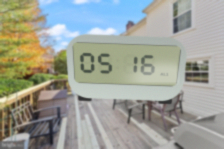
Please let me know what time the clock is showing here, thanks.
5:16
